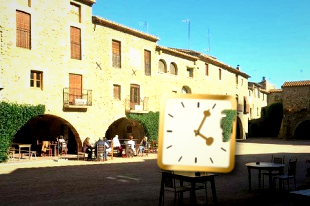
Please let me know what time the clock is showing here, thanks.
4:04
